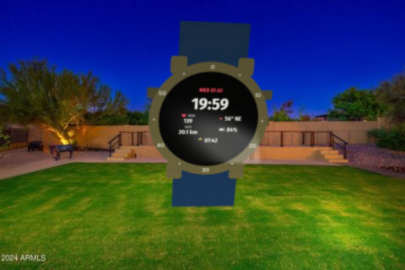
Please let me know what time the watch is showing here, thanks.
19:59
